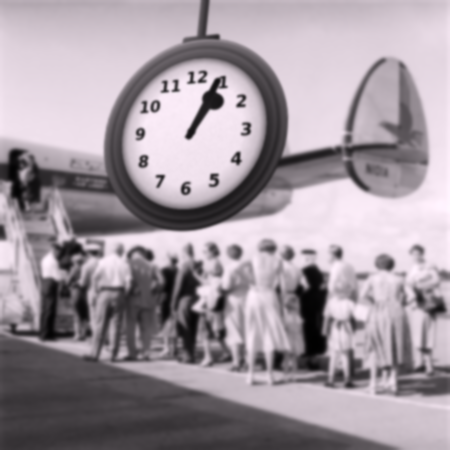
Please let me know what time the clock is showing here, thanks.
1:04
